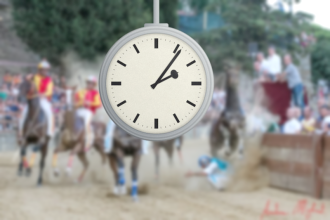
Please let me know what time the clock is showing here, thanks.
2:06
